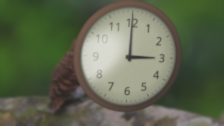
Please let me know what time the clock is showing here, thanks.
3:00
